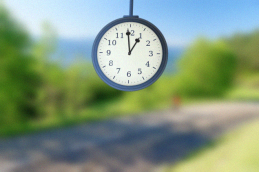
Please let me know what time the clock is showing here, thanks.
12:59
